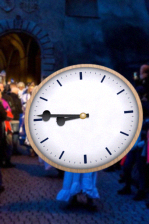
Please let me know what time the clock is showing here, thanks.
8:46
